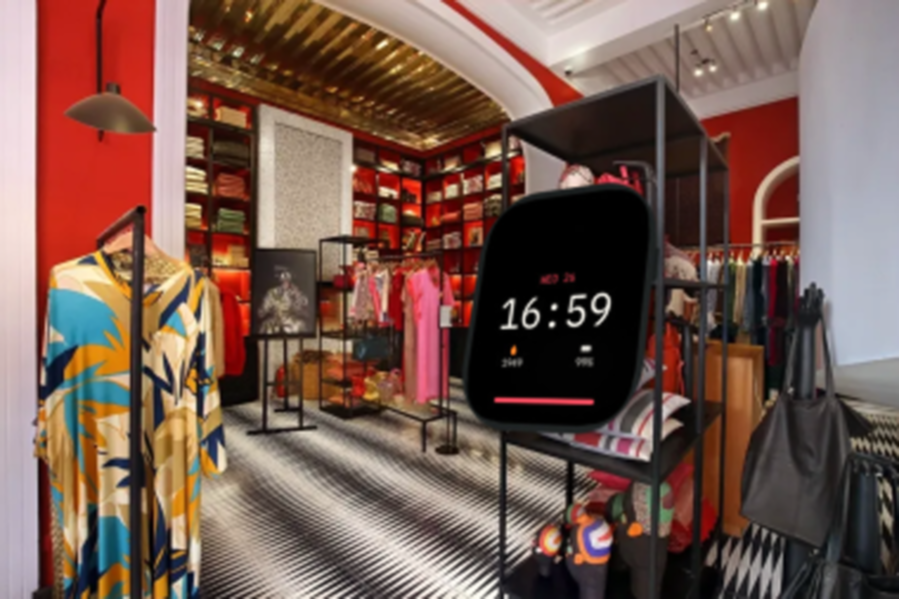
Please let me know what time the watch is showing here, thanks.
16:59
